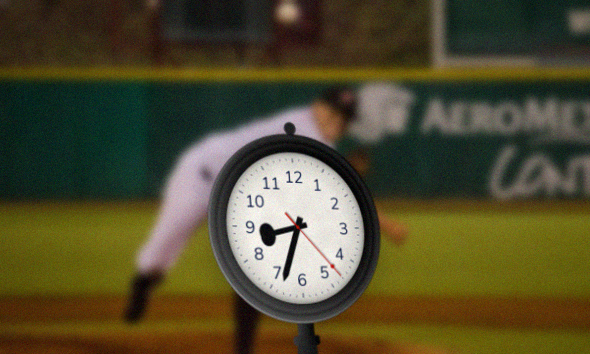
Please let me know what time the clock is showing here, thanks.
8:33:23
